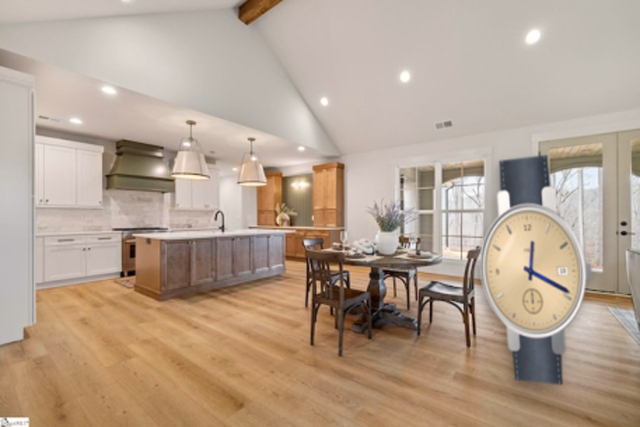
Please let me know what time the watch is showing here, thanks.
12:19
